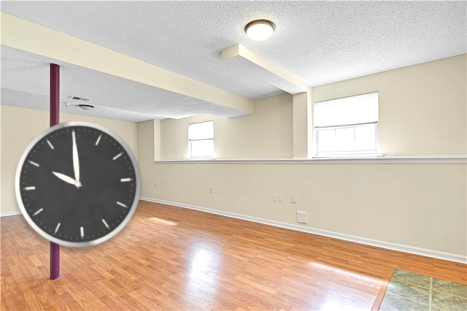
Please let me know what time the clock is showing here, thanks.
10:00
